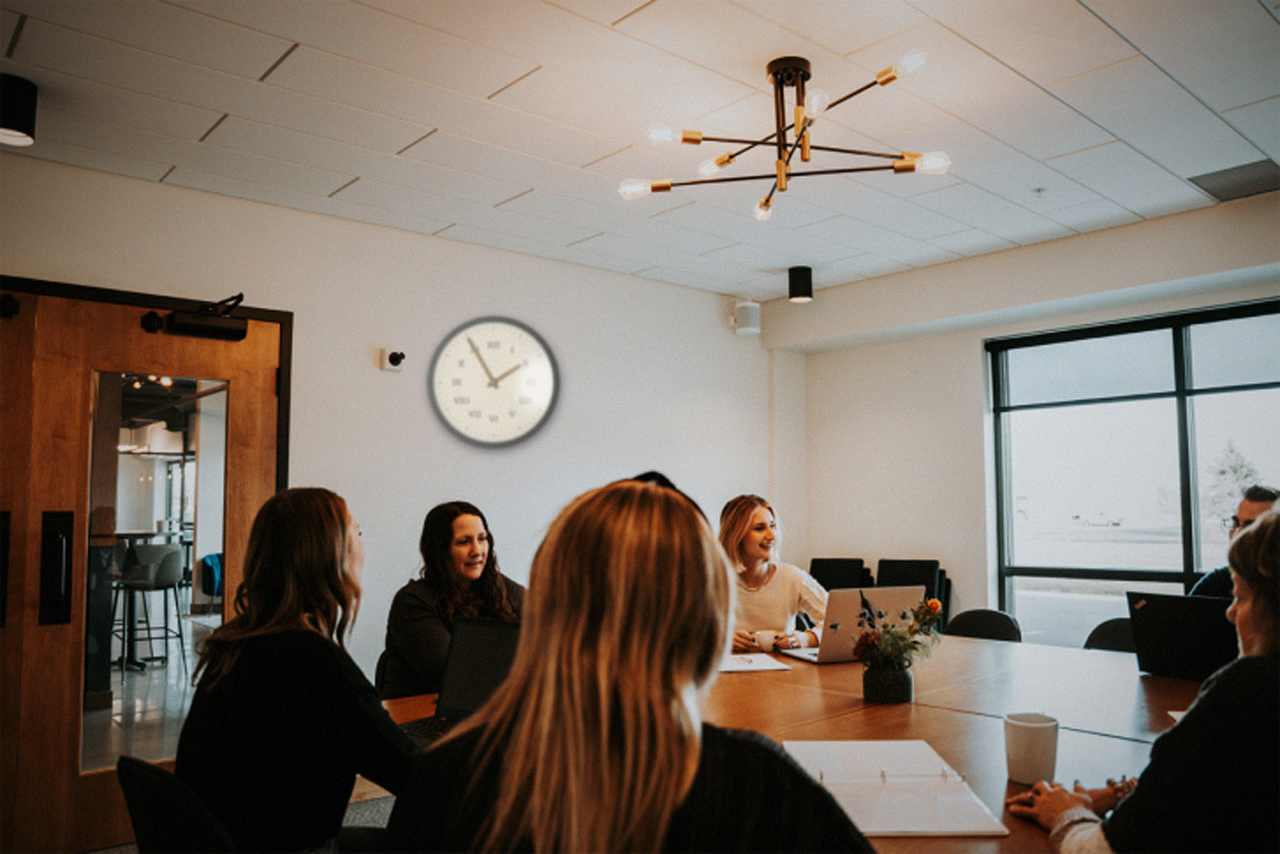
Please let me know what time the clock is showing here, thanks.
1:55
